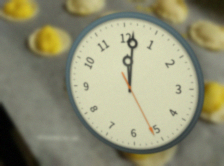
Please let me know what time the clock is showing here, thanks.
12:01:26
